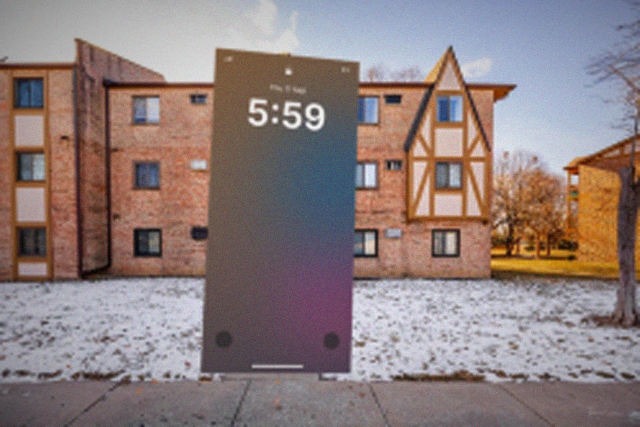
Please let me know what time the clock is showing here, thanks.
5:59
